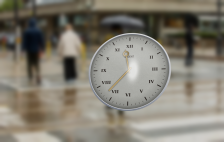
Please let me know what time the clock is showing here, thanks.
11:37
